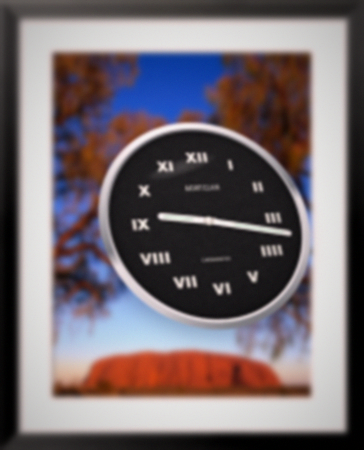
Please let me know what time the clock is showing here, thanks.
9:17
